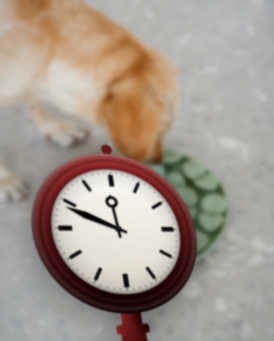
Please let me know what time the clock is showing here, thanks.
11:49
